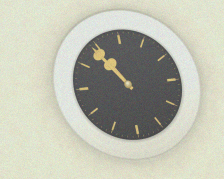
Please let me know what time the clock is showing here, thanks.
10:54
